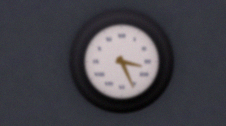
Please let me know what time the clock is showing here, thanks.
3:26
